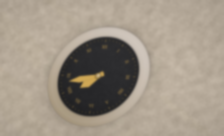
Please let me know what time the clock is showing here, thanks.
7:43
